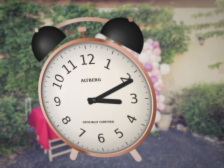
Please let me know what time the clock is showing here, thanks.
3:11
